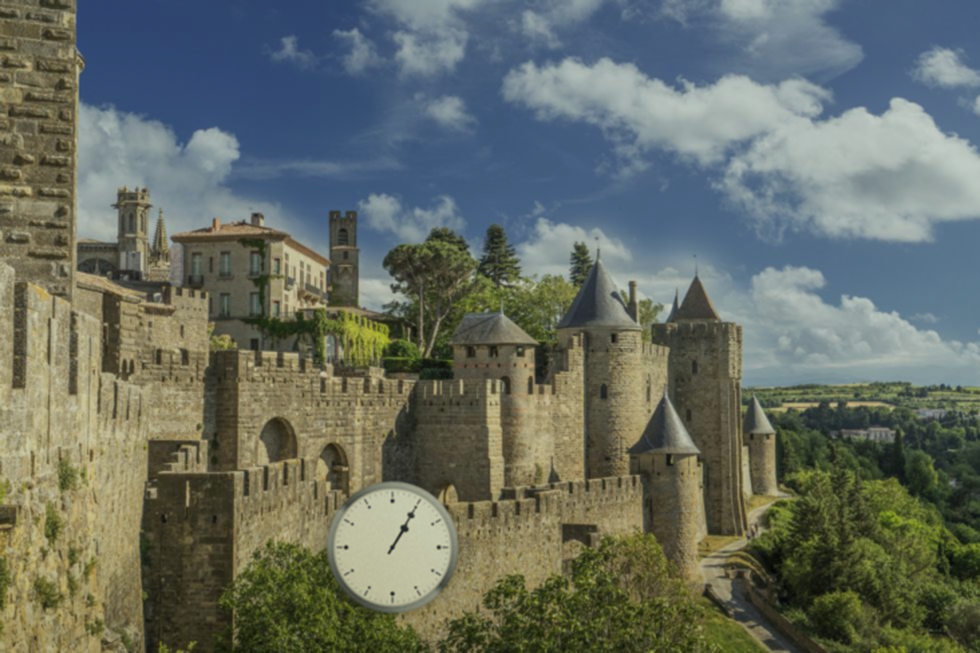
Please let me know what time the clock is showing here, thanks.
1:05
